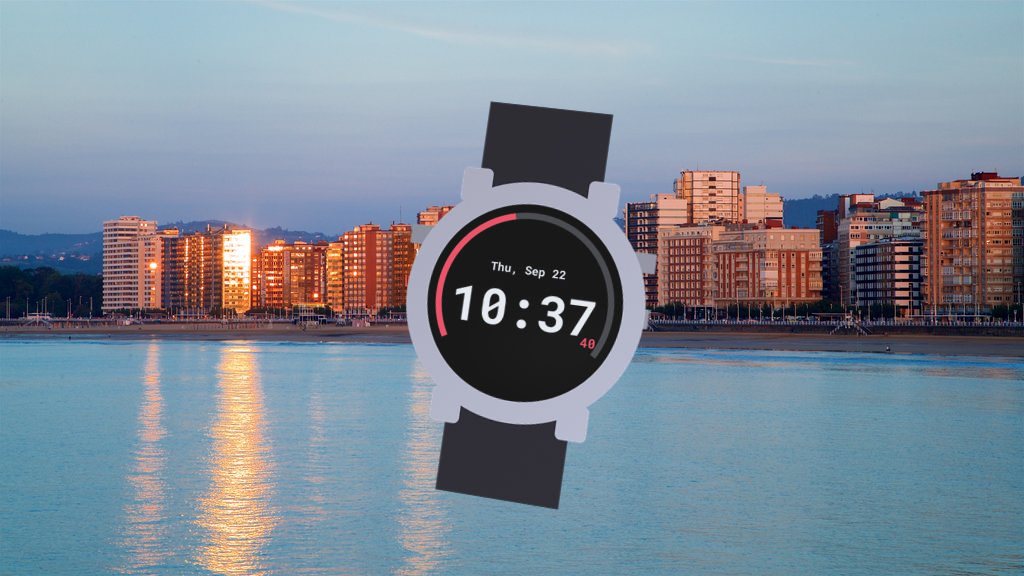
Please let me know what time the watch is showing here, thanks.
10:37:40
